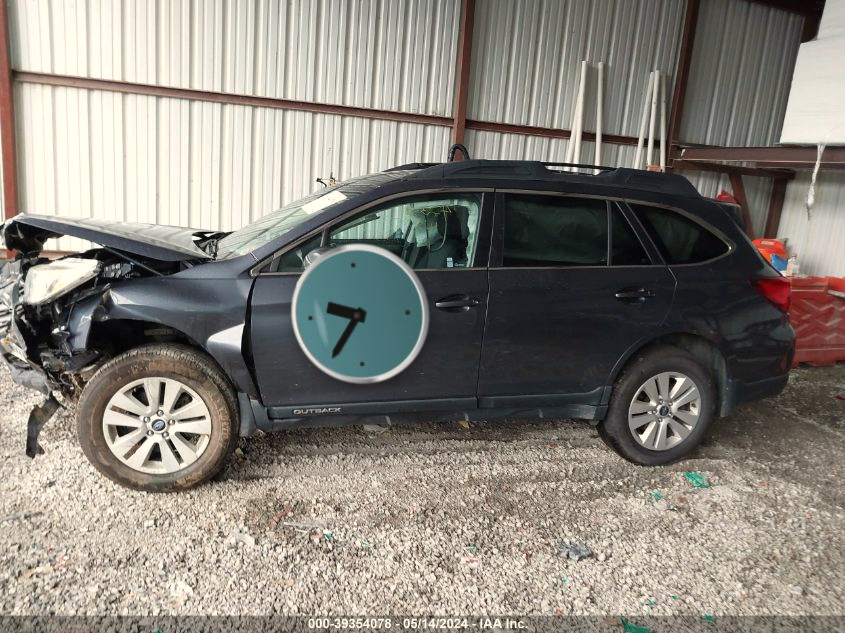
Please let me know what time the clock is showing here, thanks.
9:36
